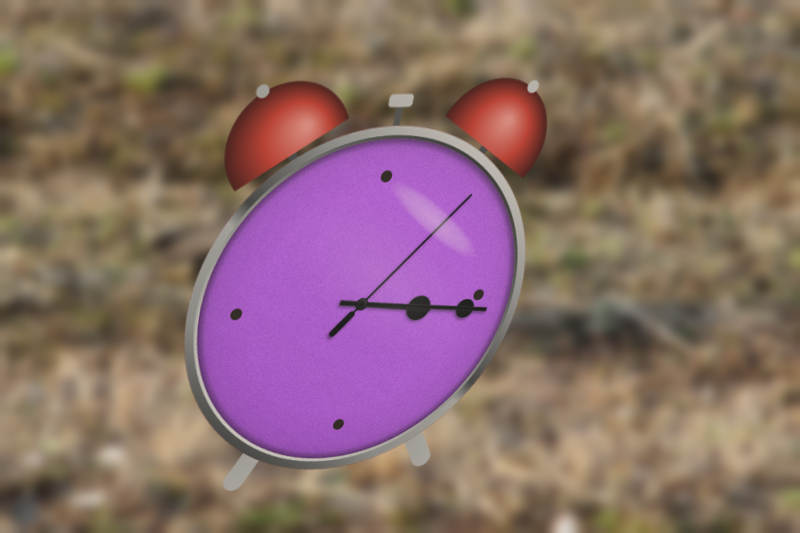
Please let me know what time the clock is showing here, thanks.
3:16:07
